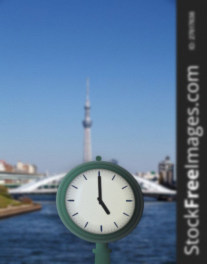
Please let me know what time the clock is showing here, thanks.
5:00
